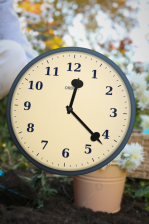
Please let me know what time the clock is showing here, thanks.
12:22
